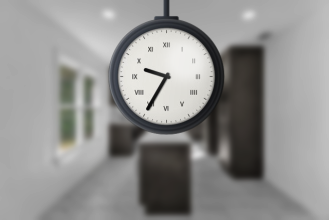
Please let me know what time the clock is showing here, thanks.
9:35
